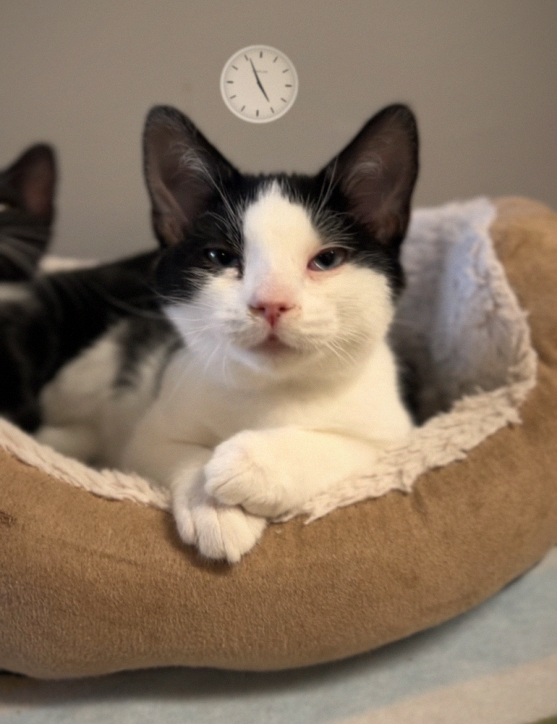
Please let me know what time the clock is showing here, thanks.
4:56
